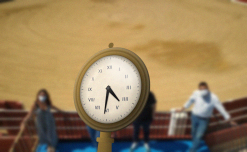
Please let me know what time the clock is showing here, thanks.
4:31
